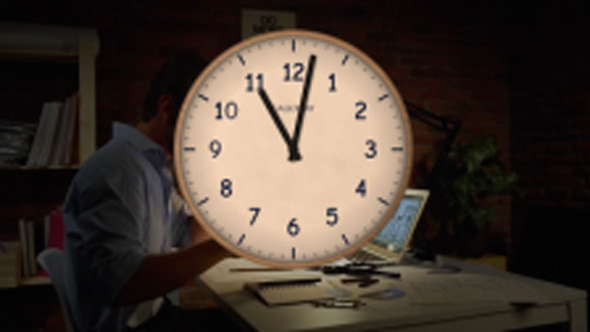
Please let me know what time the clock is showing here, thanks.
11:02
